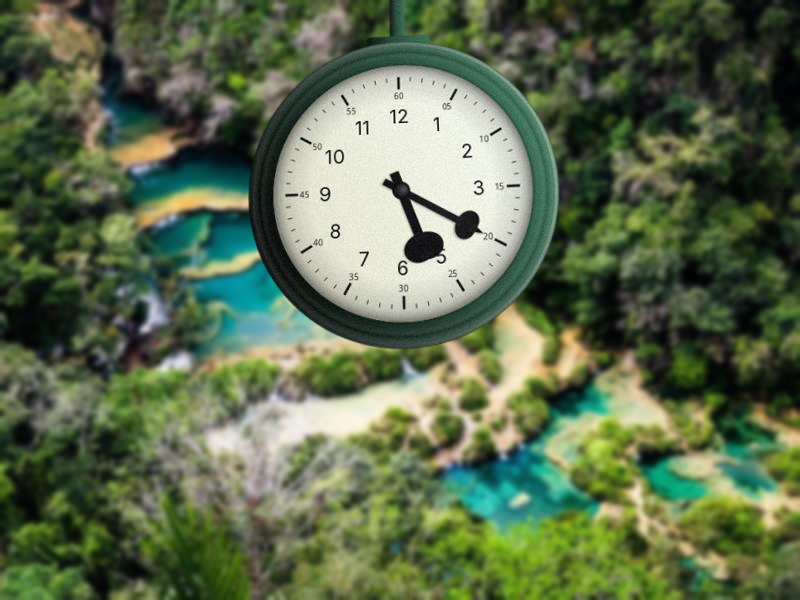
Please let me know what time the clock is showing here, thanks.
5:20
